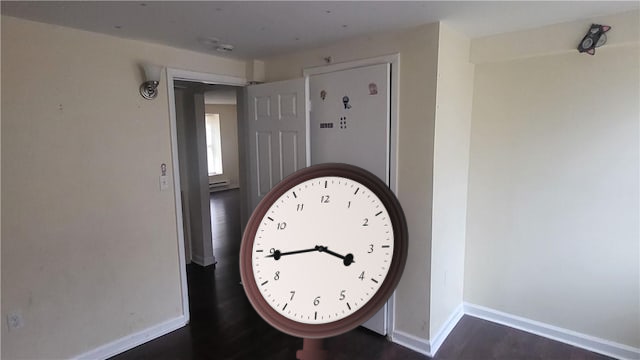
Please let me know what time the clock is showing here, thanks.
3:44
